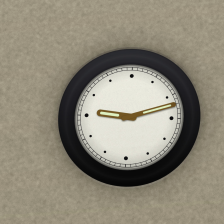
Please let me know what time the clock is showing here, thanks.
9:12
